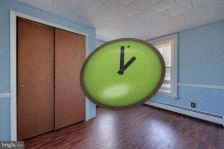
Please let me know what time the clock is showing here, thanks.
12:58
